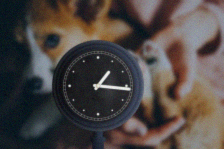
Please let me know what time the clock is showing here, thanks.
1:16
